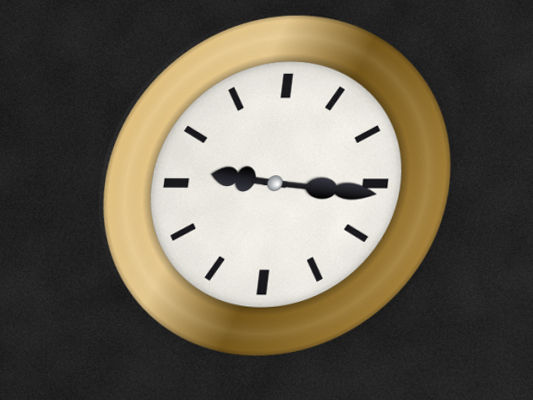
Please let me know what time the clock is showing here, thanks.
9:16
